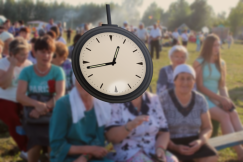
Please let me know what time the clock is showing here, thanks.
12:43
